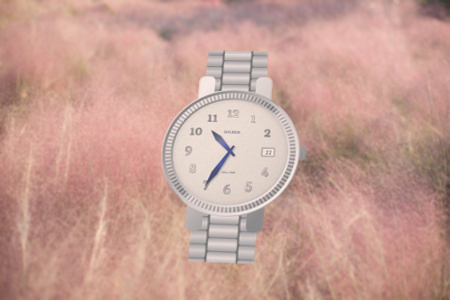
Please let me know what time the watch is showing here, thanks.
10:35
